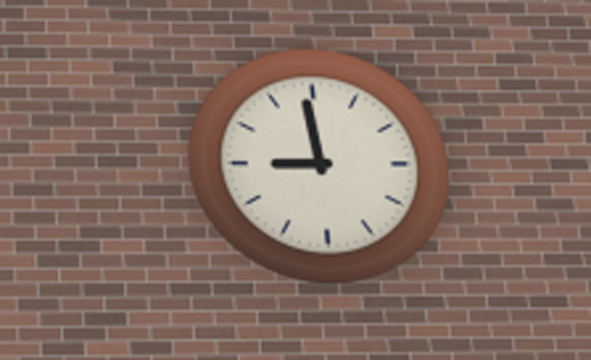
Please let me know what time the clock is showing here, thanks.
8:59
